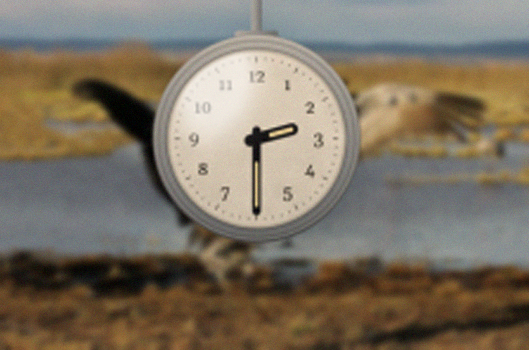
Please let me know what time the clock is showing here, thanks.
2:30
